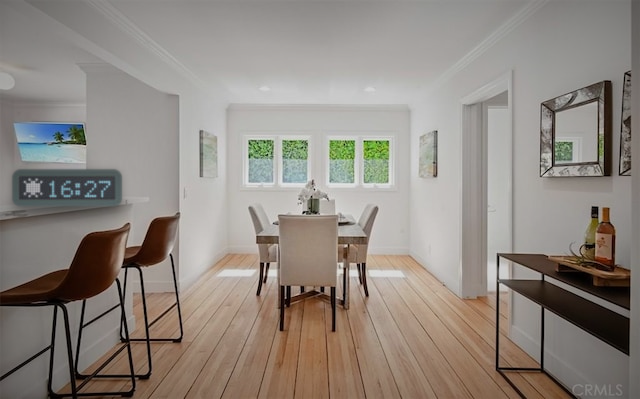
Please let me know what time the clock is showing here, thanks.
16:27
